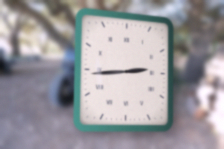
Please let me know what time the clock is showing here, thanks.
2:44
